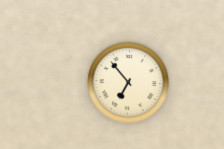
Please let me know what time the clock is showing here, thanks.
6:53
